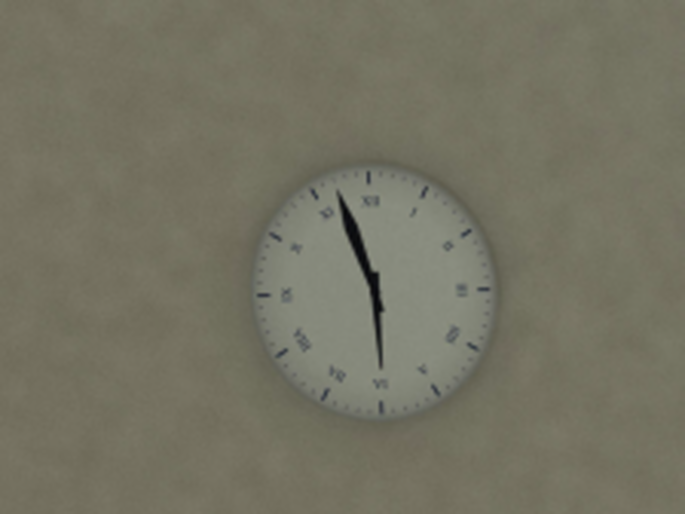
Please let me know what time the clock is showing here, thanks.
5:57
